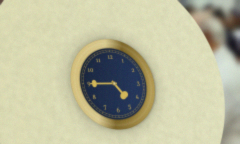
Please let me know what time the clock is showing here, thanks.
4:45
